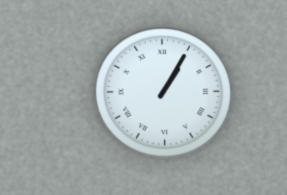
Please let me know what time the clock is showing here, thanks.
1:05
